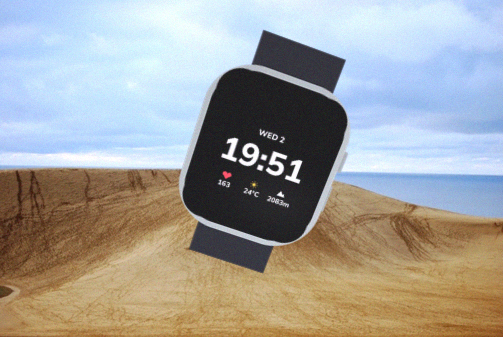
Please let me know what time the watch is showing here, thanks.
19:51
